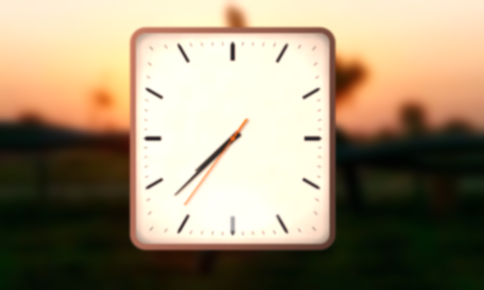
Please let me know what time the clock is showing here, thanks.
7:37:36
